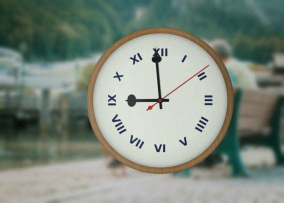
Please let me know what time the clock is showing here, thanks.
8:59:09
